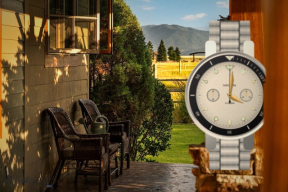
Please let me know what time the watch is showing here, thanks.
4:01
